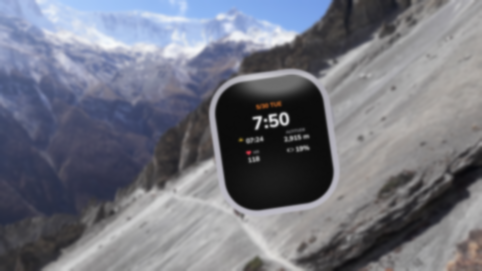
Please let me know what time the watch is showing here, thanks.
7:50
